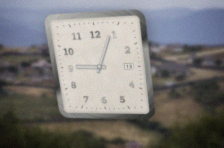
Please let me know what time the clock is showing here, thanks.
9:04
